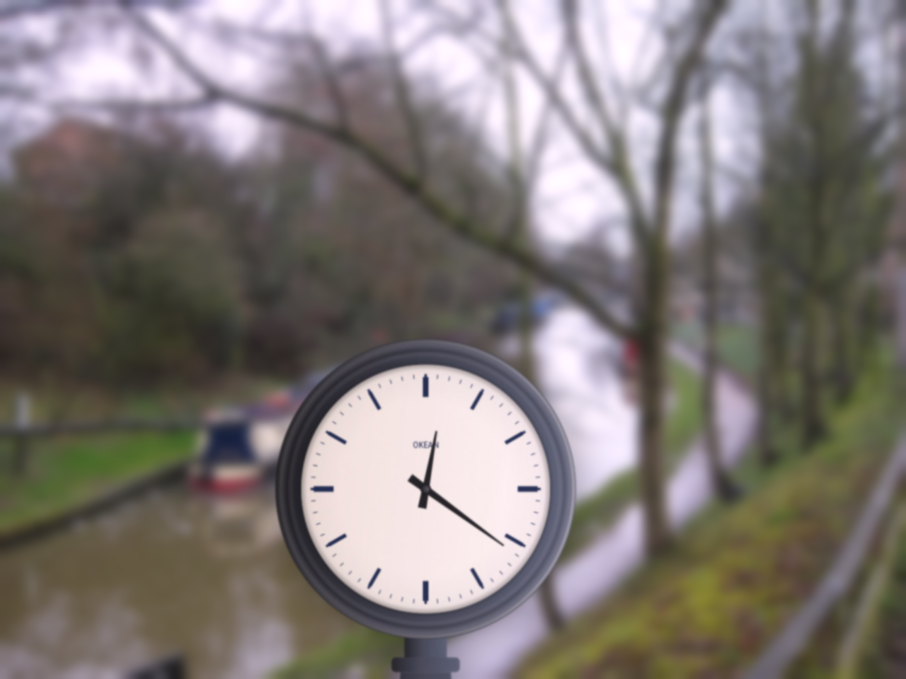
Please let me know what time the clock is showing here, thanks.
12:21
